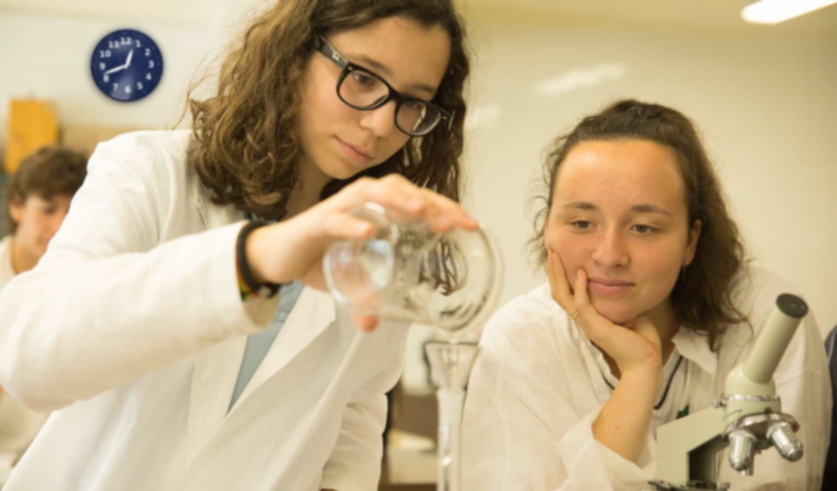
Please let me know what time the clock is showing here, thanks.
12:42
